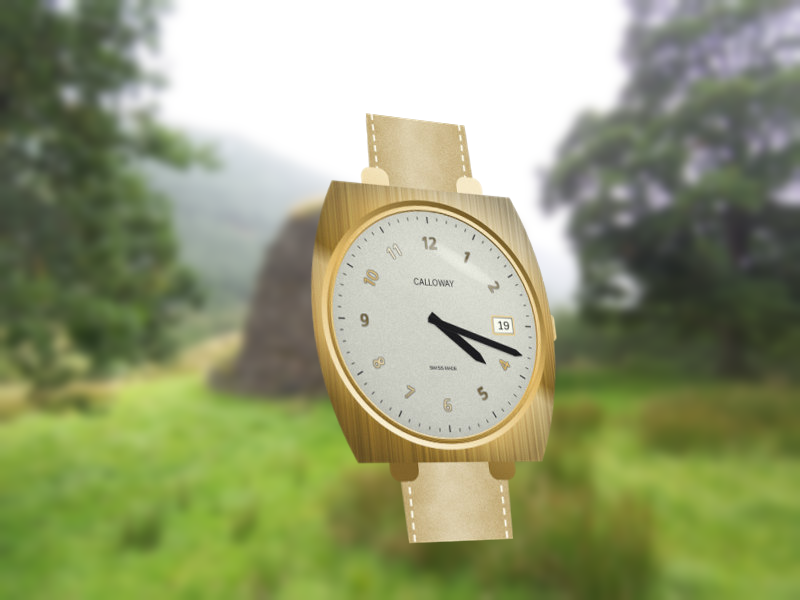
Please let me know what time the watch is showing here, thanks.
4:18
